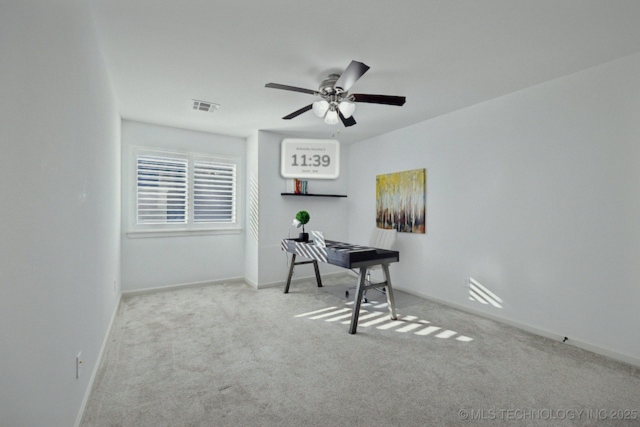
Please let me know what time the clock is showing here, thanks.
11:39
